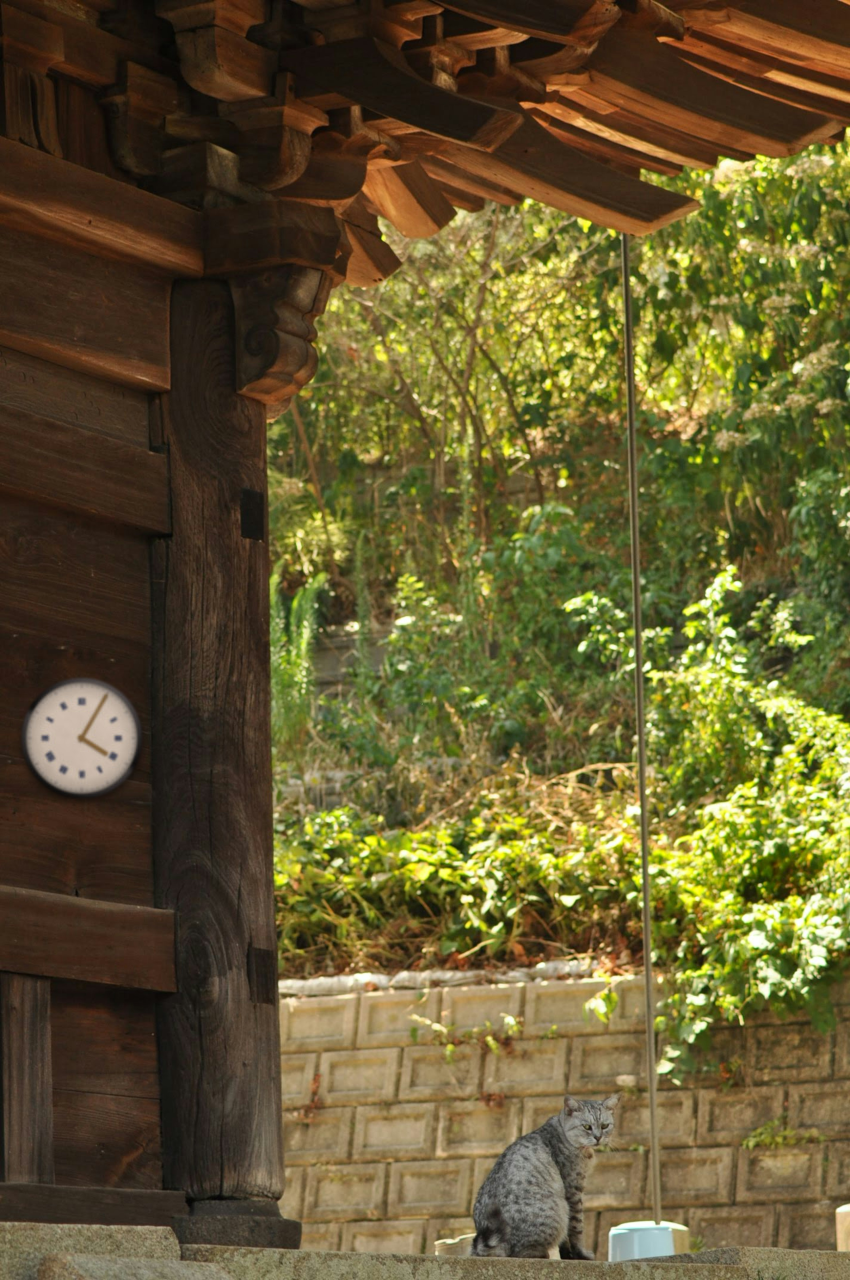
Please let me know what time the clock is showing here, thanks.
4:05
